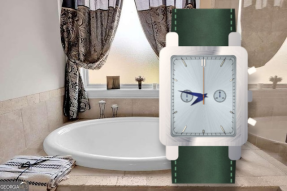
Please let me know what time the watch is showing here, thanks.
7:47
